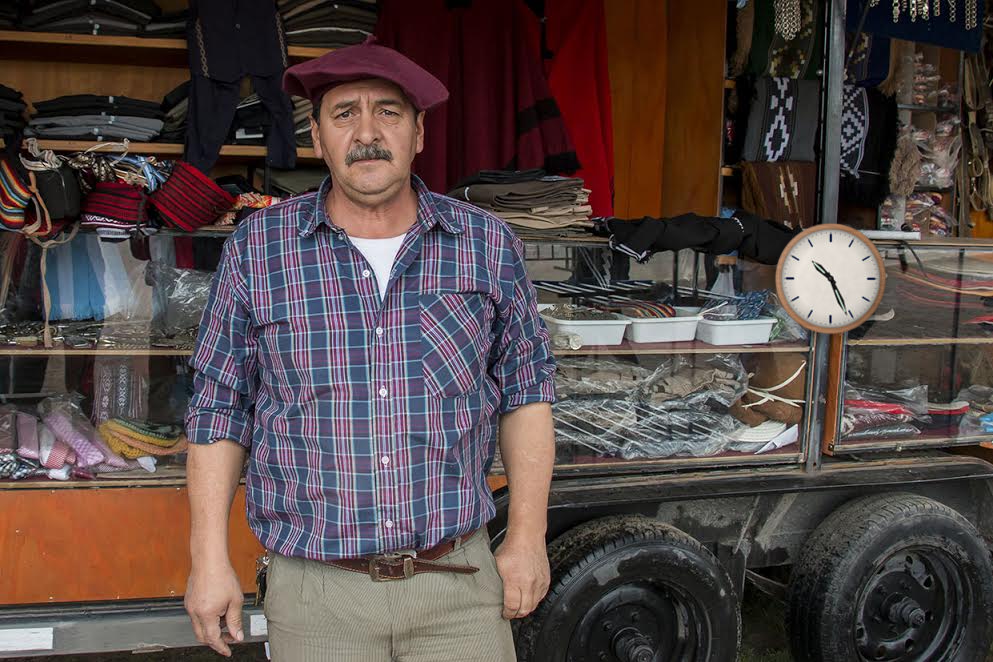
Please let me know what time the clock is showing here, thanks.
10:26
